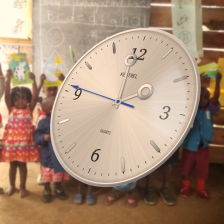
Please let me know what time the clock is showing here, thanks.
1:58:46
